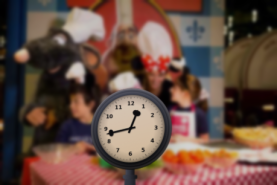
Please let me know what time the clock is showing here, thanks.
12:43
